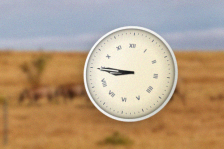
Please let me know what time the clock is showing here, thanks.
8:45
